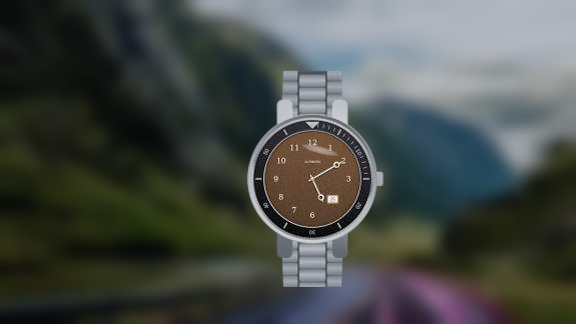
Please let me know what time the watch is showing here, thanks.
5:10
